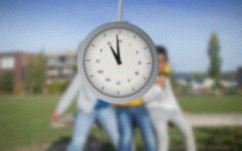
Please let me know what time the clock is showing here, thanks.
10:59
